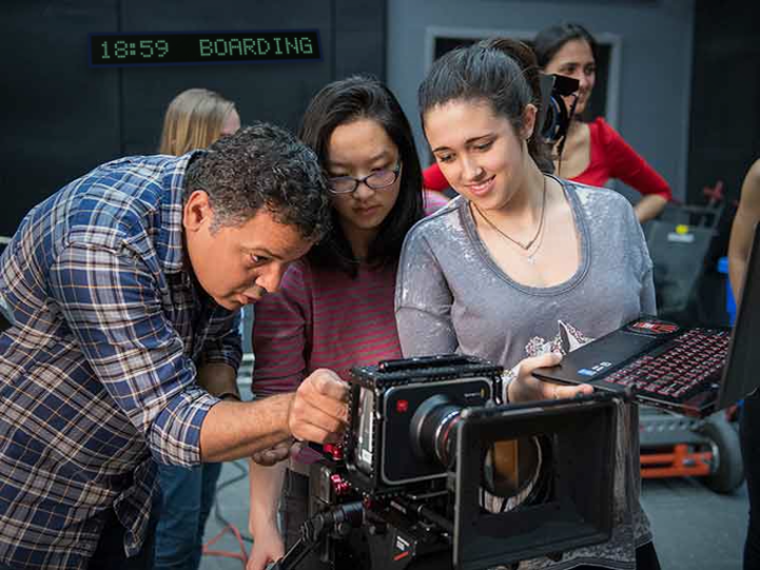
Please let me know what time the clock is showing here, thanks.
18:59
